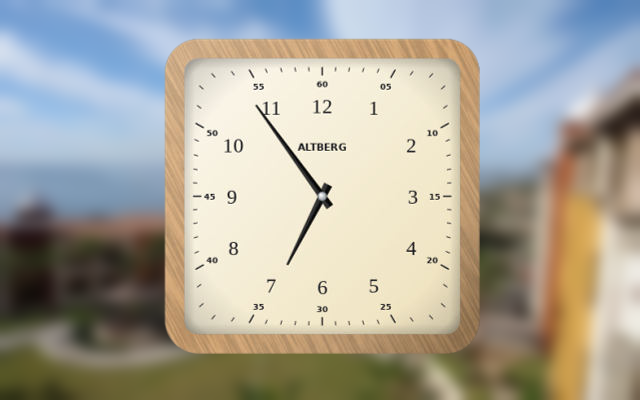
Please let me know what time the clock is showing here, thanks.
6:54
